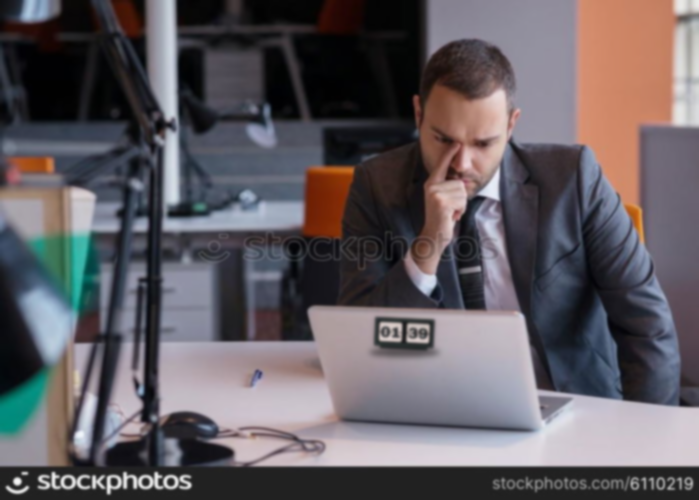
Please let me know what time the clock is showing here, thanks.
1:39
